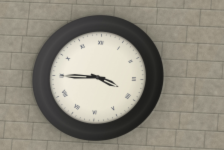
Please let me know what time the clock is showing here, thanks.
3:45
